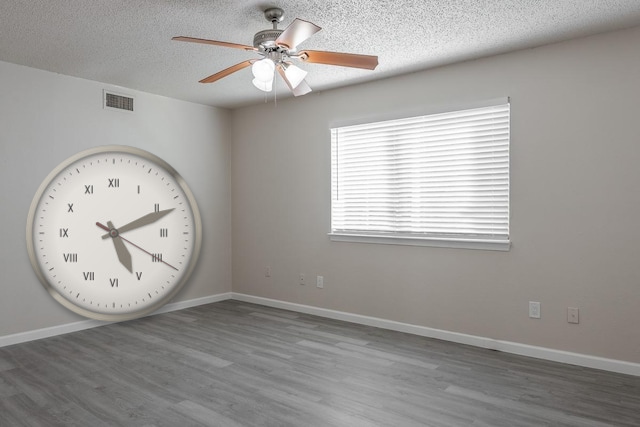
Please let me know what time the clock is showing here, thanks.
5:11:20
